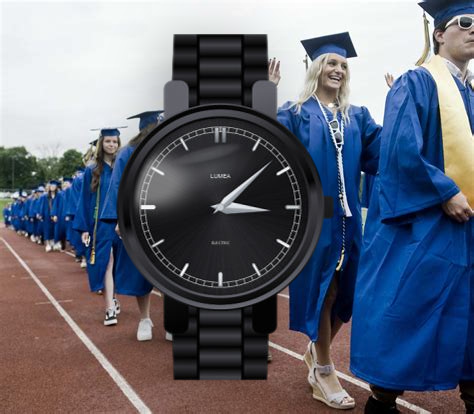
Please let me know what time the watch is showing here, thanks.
3:08
